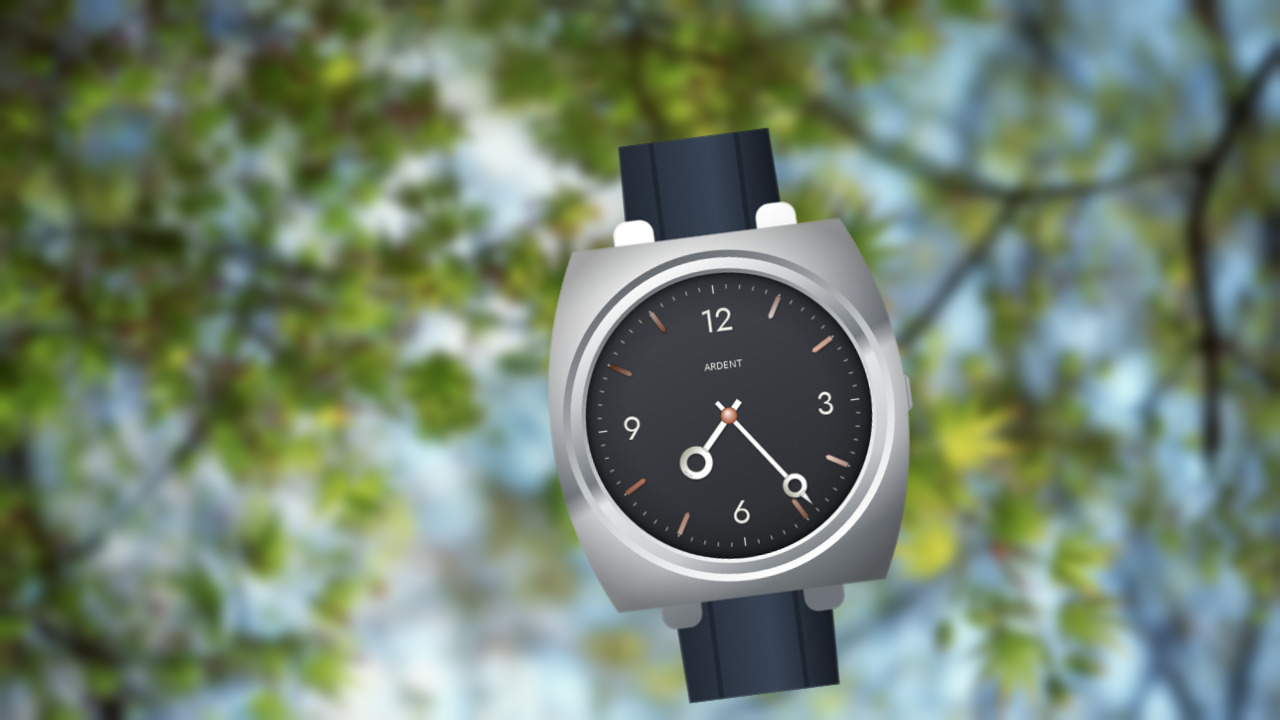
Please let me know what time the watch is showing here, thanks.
7:24
